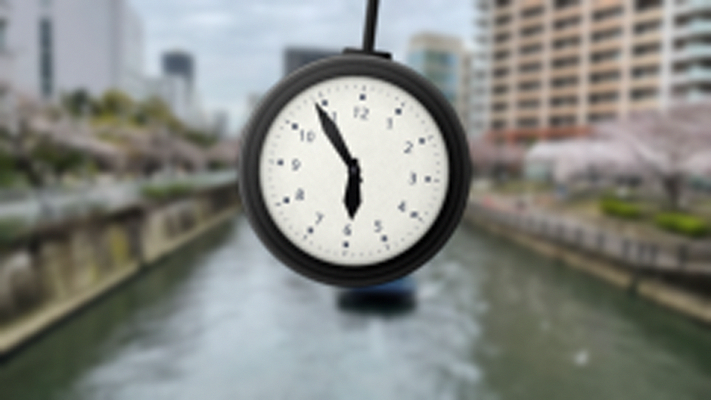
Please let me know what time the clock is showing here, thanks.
5:54
